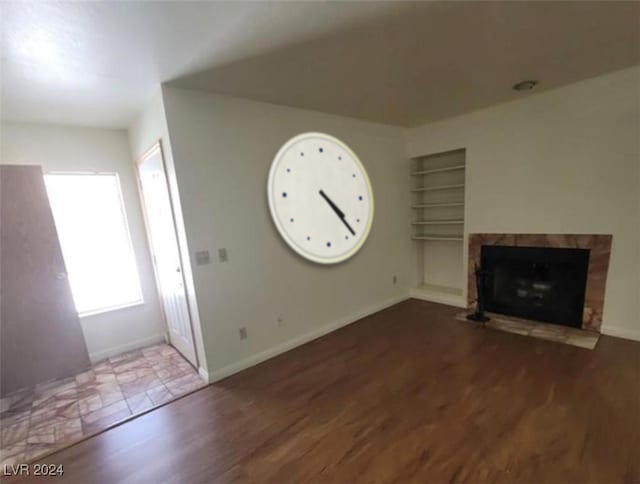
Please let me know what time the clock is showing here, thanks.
4:23
